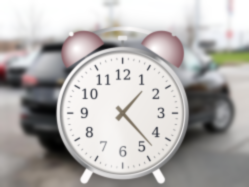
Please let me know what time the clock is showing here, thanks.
1:23
